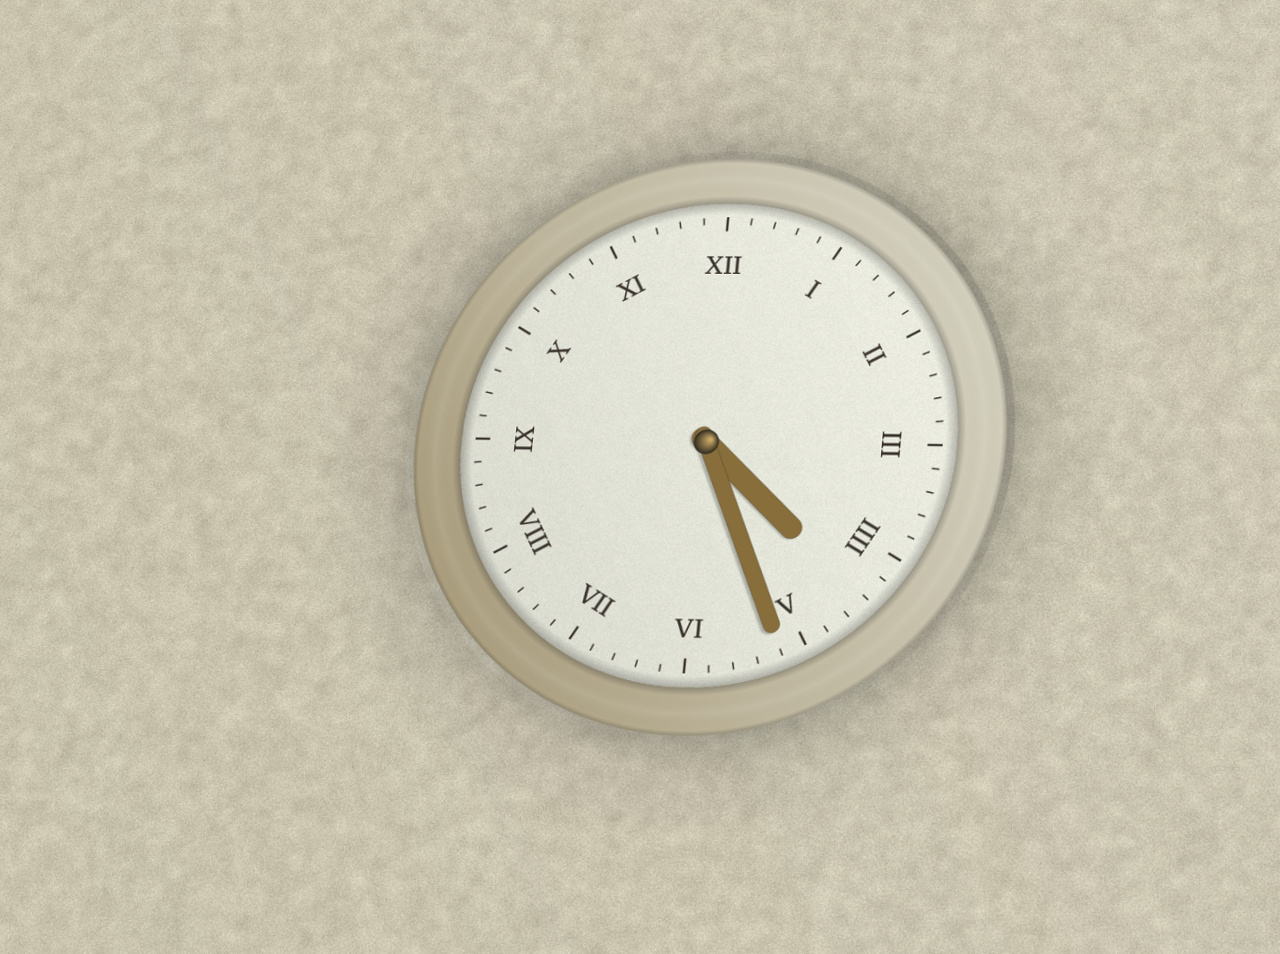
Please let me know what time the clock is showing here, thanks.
4:26
